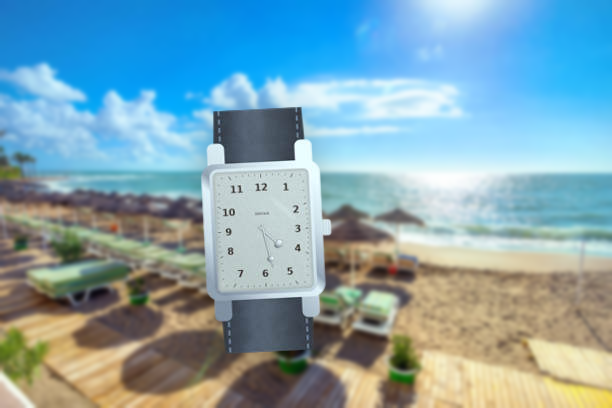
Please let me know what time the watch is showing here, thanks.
4:28
